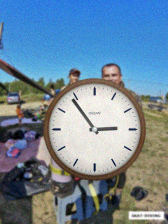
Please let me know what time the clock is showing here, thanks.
2:54
